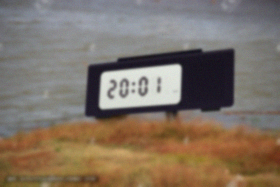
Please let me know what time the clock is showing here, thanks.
20:01
